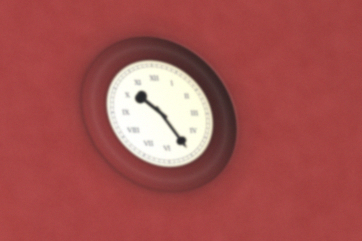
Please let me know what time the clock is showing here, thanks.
10:25
